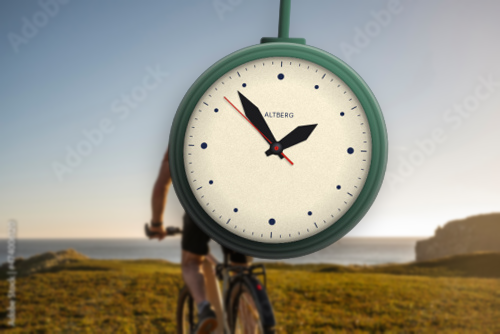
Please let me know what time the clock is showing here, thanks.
1:53:52
